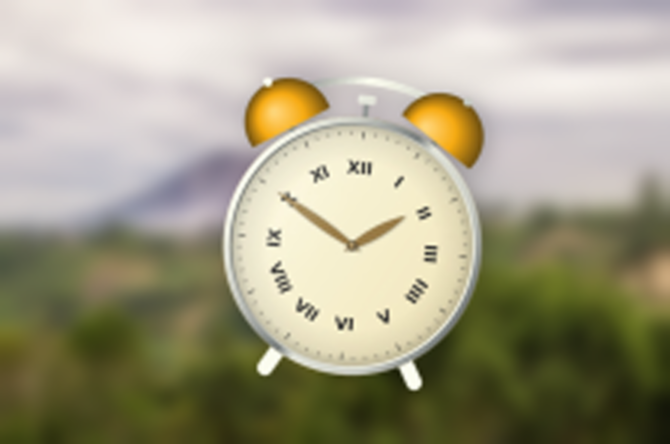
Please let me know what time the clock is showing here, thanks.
1:50
